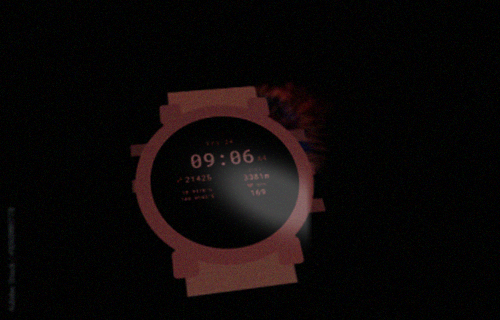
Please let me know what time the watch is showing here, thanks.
9:06
